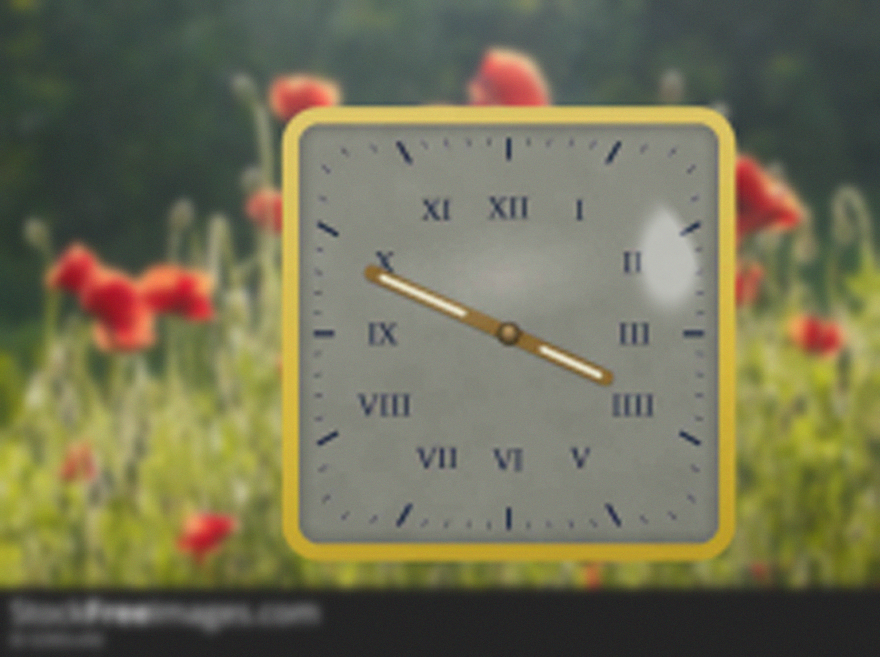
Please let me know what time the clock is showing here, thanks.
3:49
